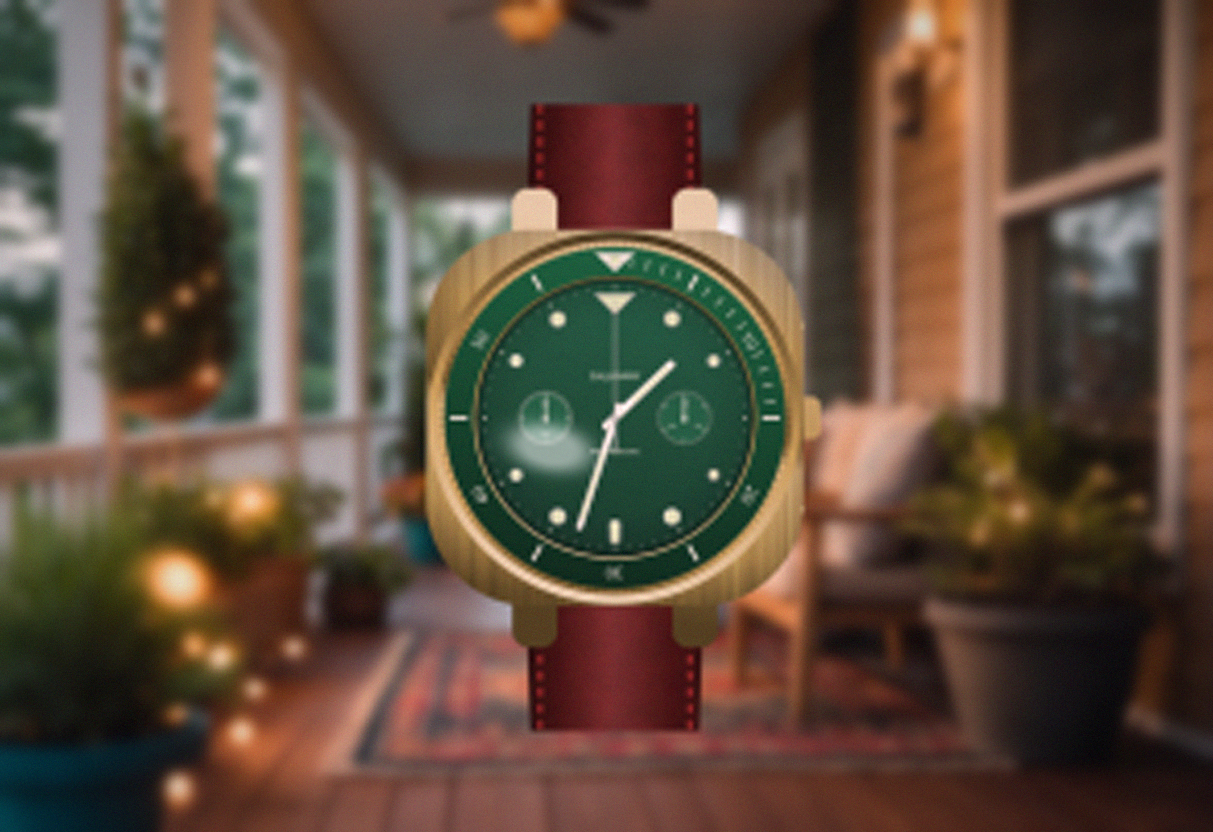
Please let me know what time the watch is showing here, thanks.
1:33
